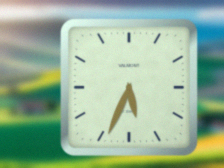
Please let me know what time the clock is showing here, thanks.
5:34
